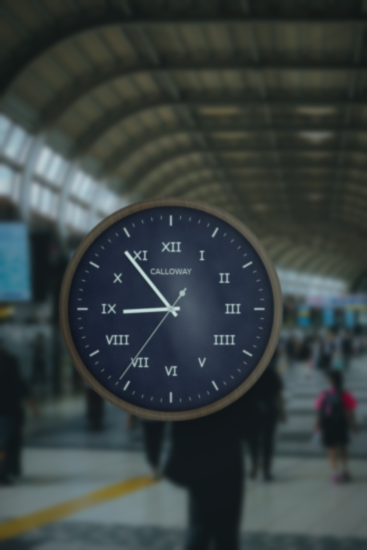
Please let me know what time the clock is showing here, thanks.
8:53:36
